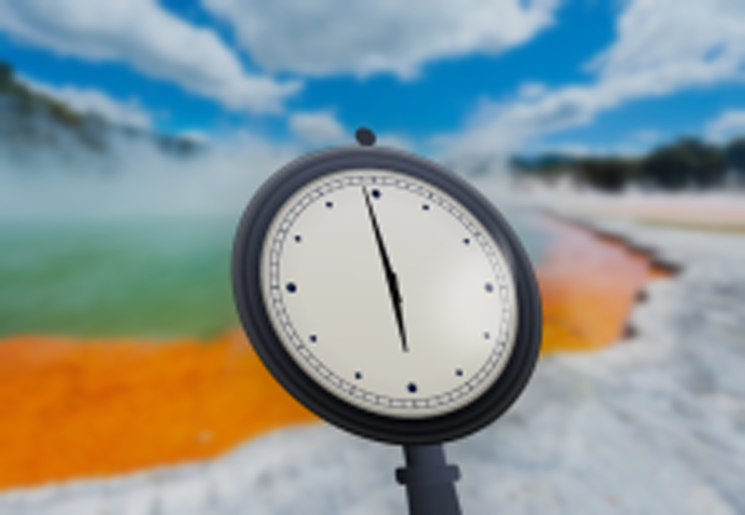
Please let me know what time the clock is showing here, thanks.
5:59
